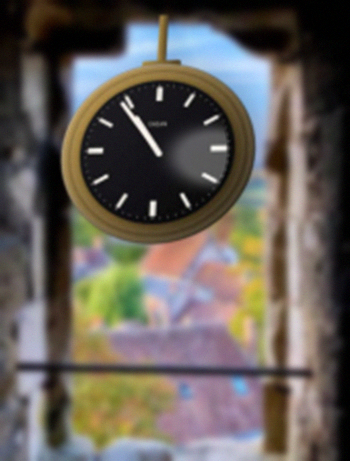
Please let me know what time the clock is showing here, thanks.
10:54
